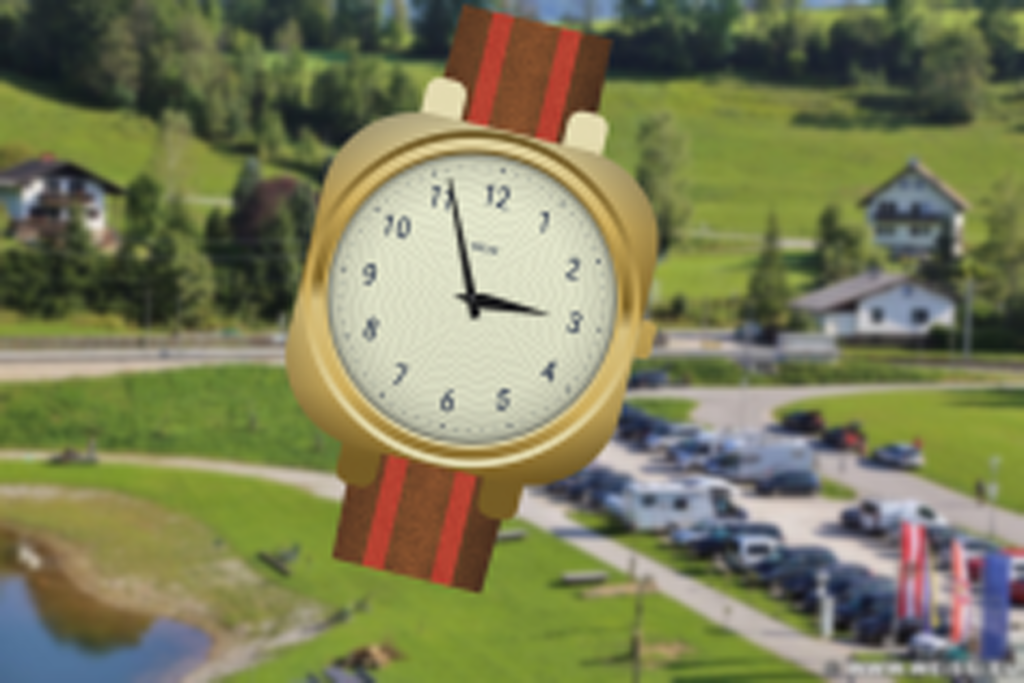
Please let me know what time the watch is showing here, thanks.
2:56
